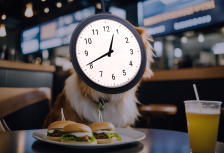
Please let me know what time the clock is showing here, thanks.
12:41
